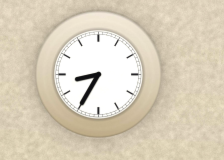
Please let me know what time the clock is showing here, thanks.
8:35
